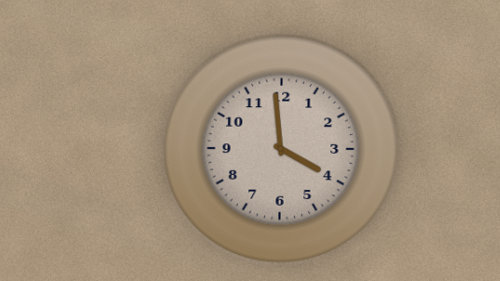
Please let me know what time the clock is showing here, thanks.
3:59
